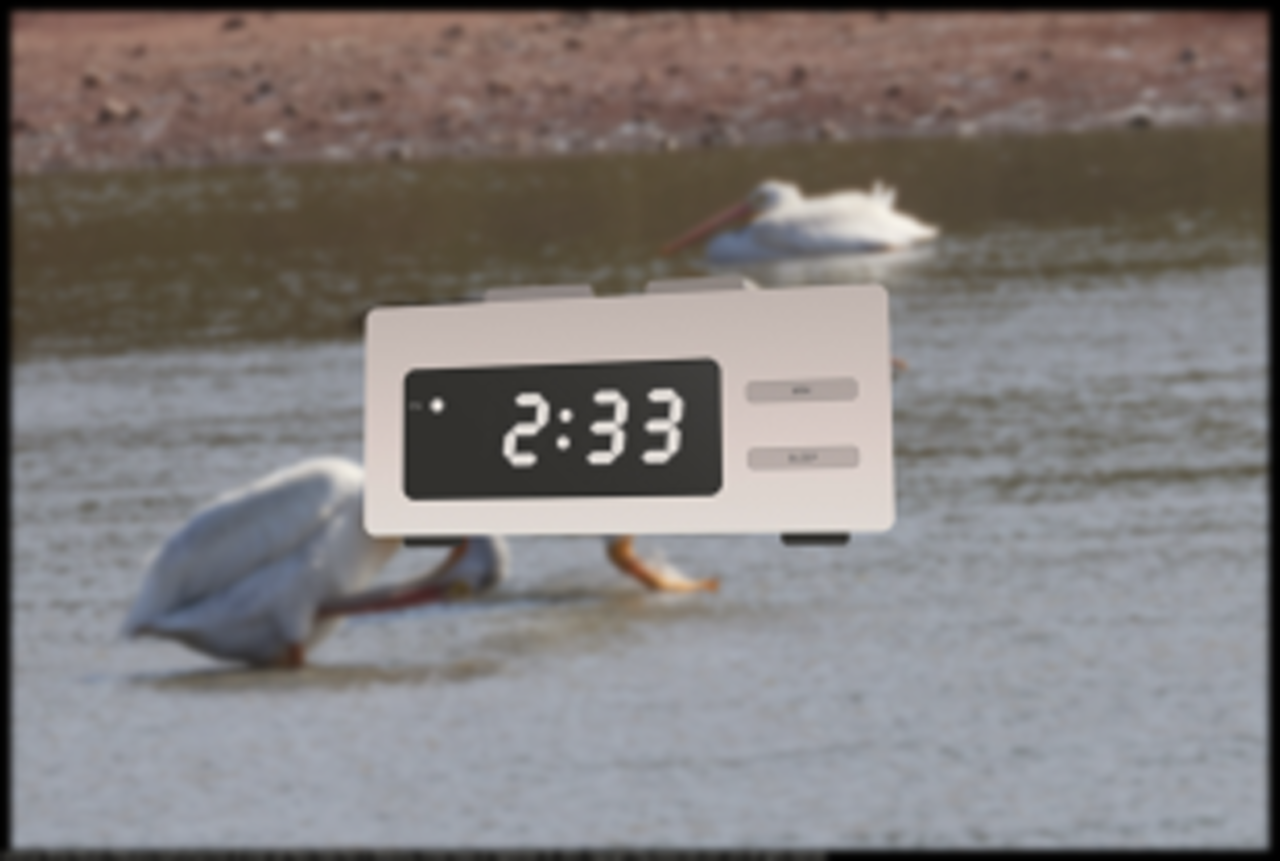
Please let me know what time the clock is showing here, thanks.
2:33
